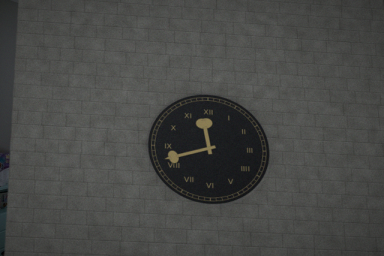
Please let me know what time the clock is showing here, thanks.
11:42
